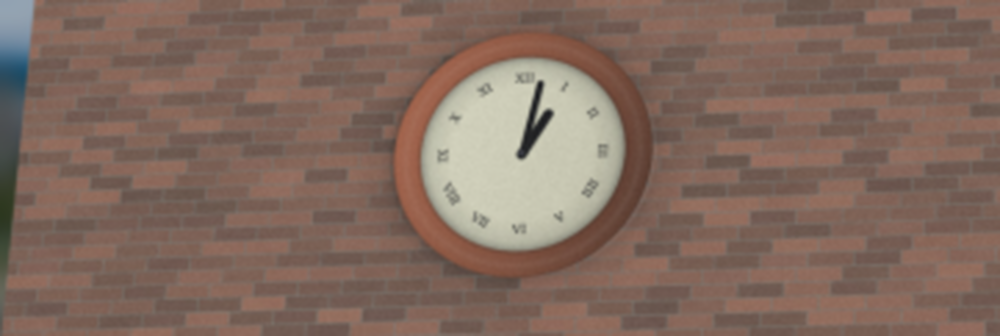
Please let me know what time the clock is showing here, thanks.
1:02
